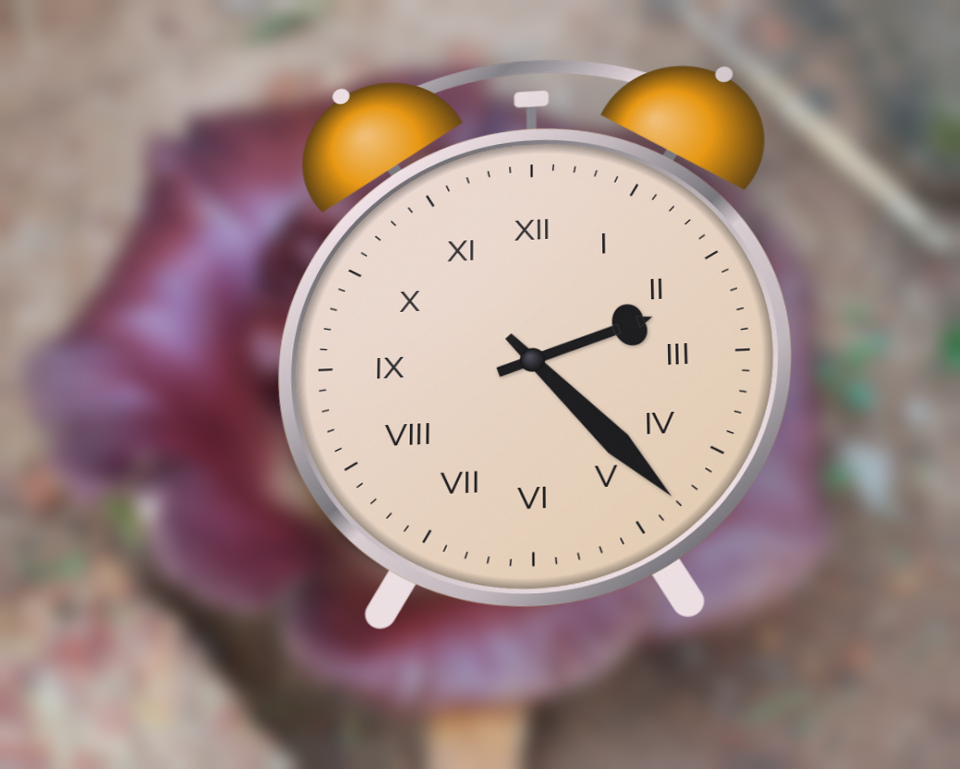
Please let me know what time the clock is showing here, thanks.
2:23
